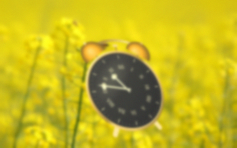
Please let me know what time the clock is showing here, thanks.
10:47
